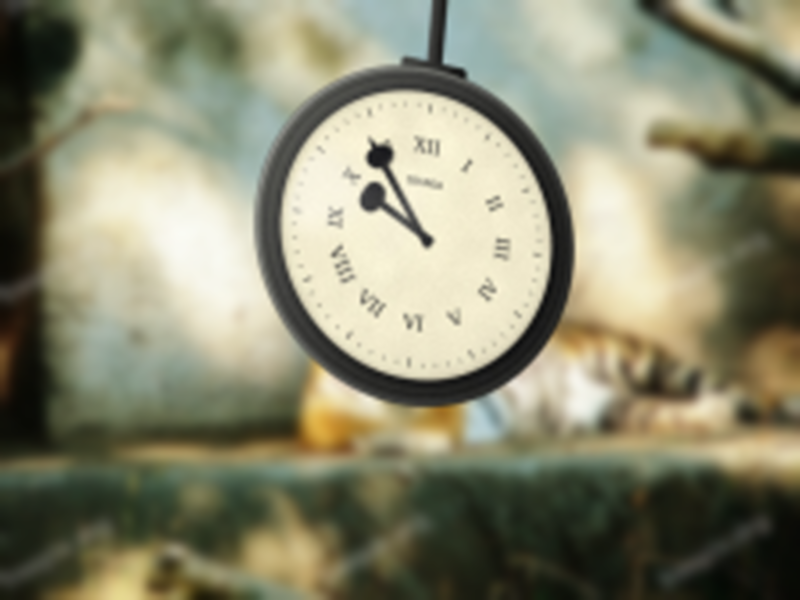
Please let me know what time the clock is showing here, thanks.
9:54
